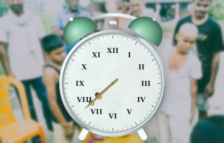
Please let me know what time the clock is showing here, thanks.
7:38
